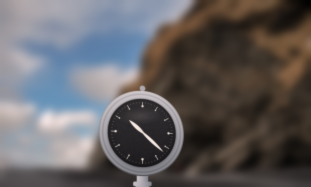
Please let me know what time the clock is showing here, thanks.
10:22
